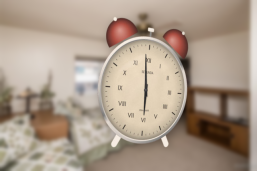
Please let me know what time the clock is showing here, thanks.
5:59
